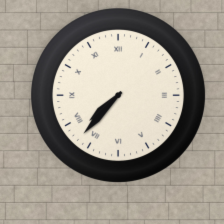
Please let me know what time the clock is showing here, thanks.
7:37
